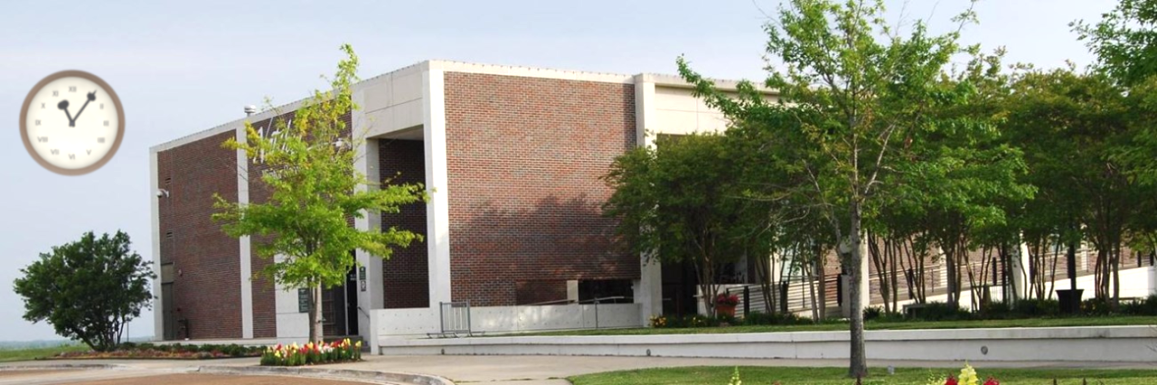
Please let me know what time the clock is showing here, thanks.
11:06
